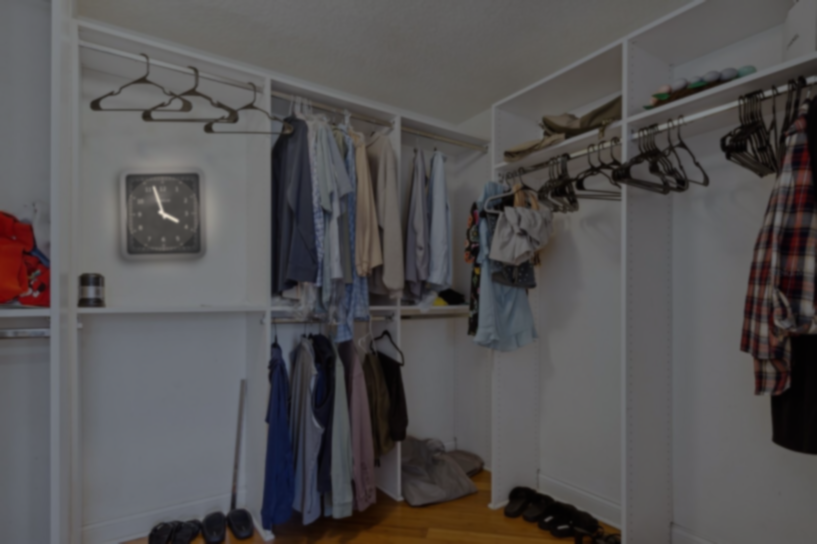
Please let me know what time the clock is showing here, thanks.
3:57
